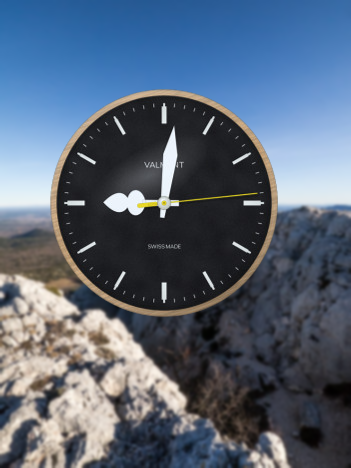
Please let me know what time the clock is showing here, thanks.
9:01:14
